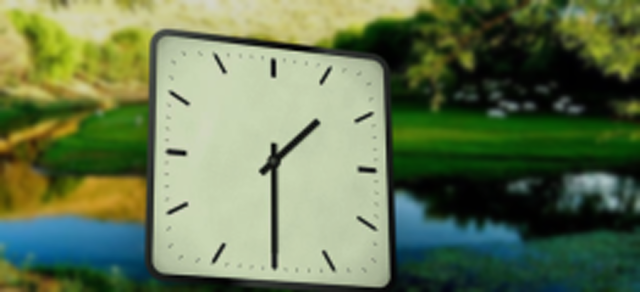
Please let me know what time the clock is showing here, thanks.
1:30
